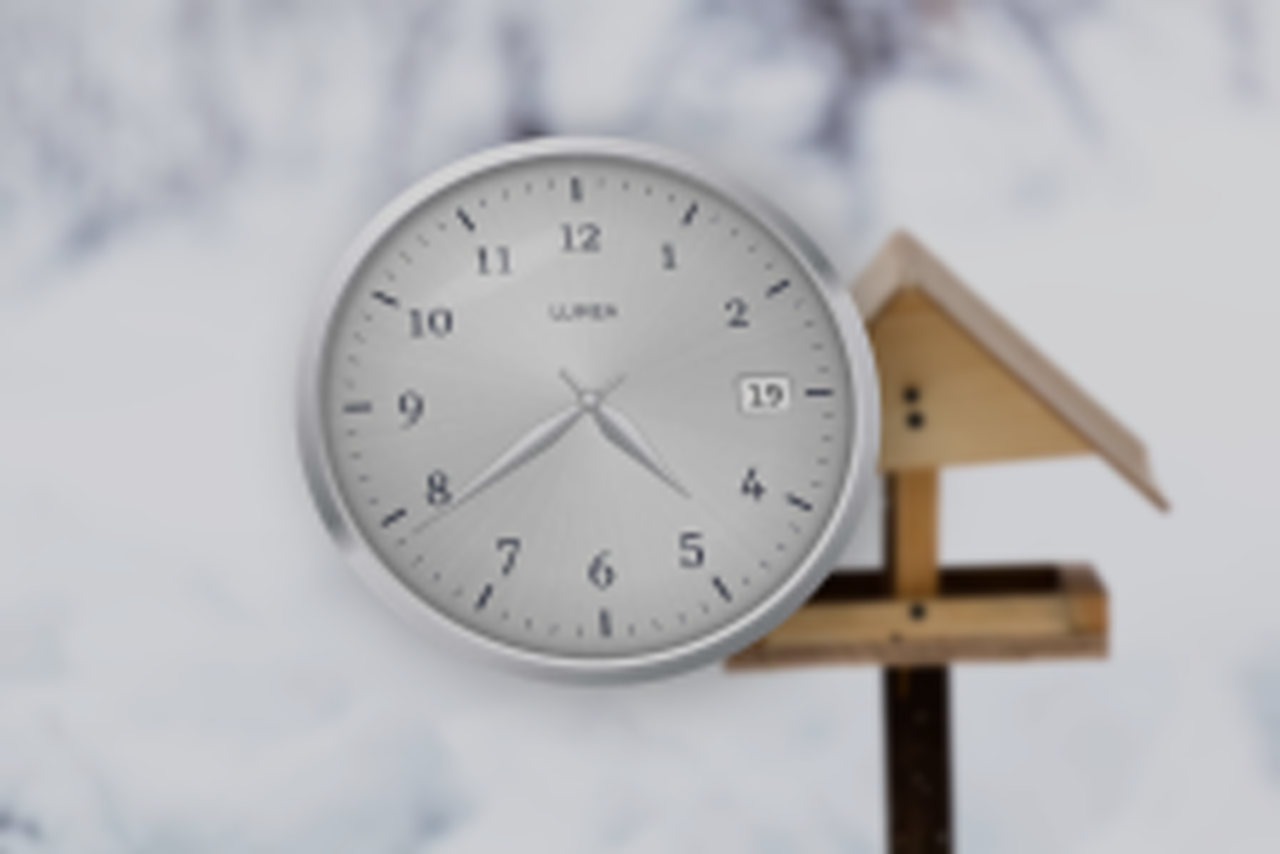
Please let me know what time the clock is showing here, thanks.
4:39
